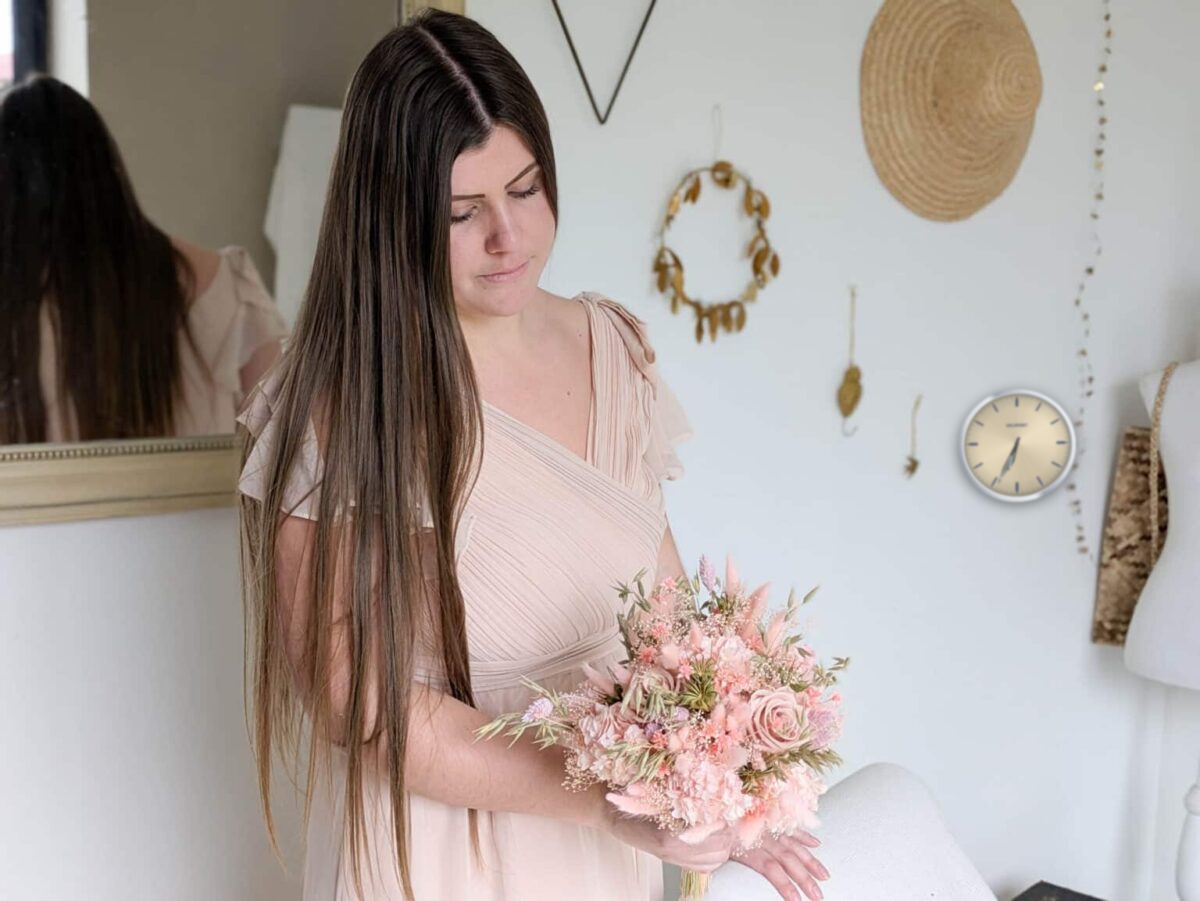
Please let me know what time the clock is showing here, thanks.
6:34
